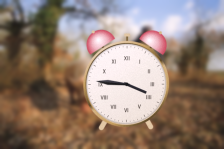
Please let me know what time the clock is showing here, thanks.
3:46
